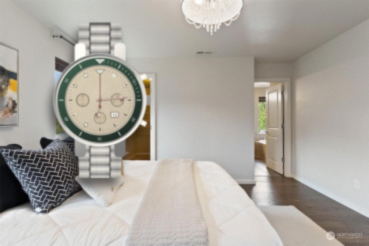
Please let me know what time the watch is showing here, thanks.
6:14
